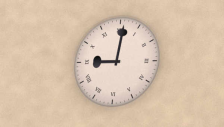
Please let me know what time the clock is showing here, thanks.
9:01
